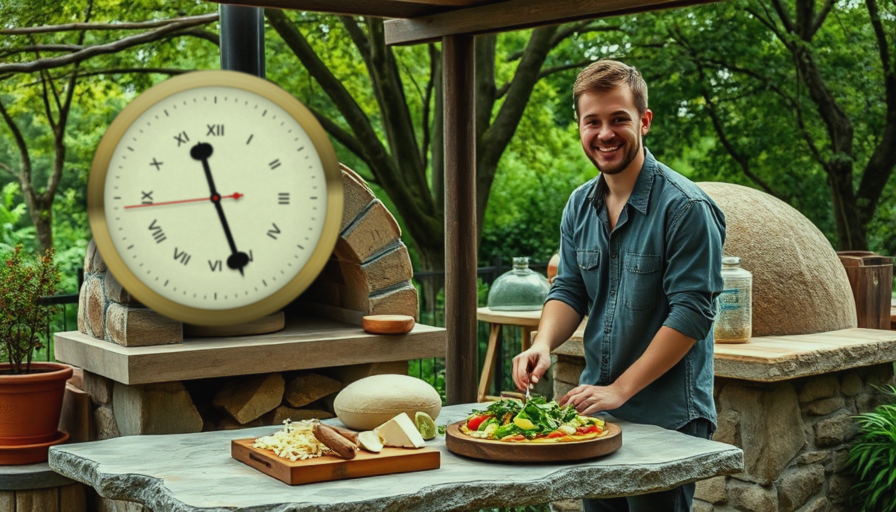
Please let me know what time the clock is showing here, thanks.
11:26:44
